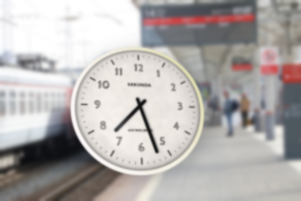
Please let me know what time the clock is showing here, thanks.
7:27
